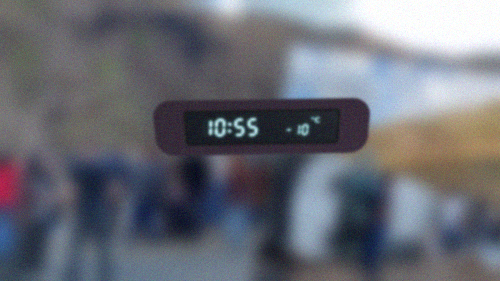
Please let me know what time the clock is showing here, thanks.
10:55
